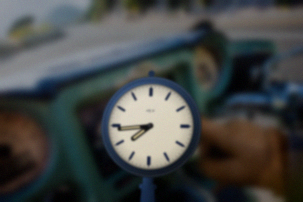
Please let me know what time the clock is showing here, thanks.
7:44
